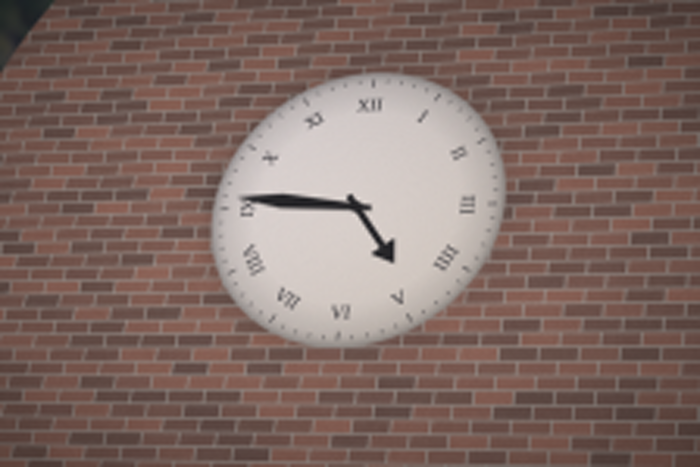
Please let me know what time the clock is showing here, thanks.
4:46
